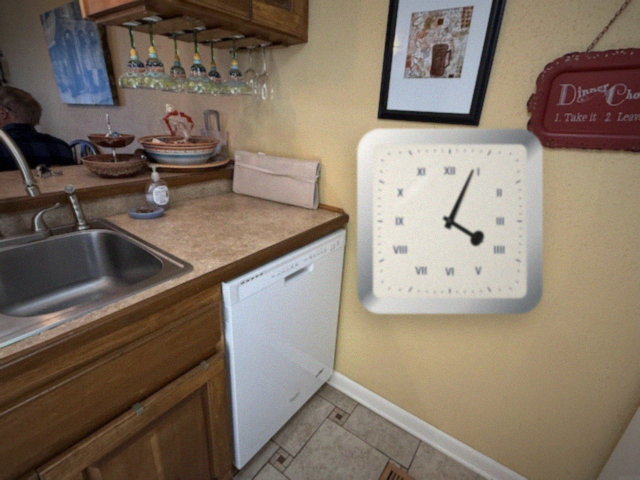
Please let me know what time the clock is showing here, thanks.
4:04
